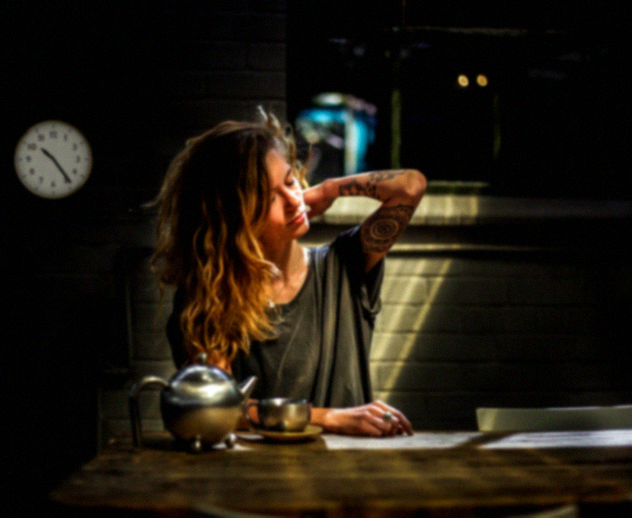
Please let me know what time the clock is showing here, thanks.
10:24
